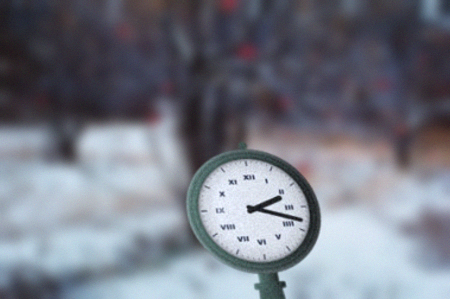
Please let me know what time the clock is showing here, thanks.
2:18
